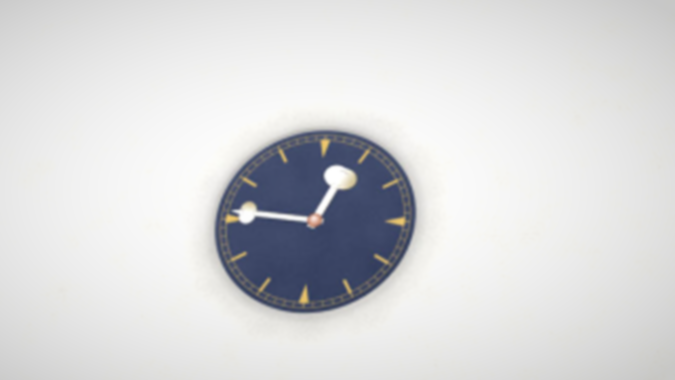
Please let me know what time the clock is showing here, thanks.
12:46
